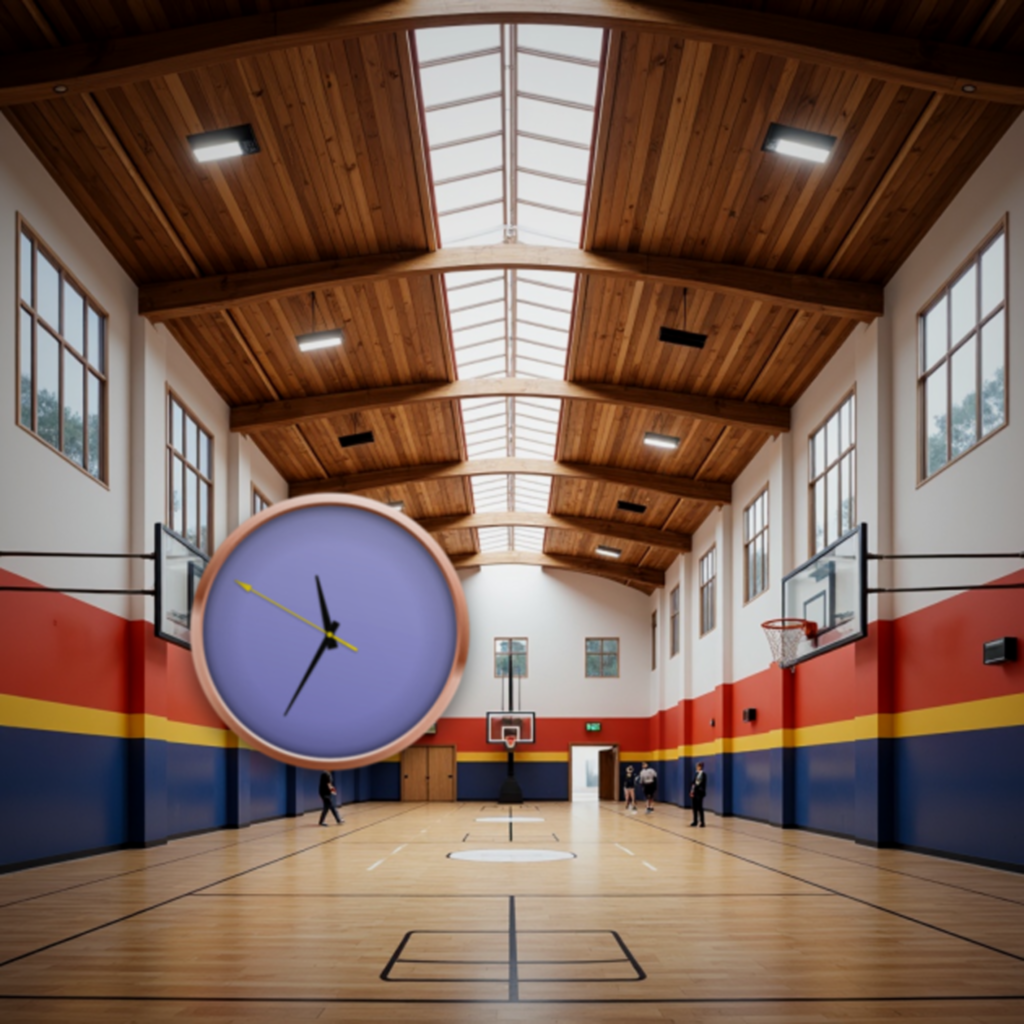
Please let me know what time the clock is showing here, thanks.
11:34:50
